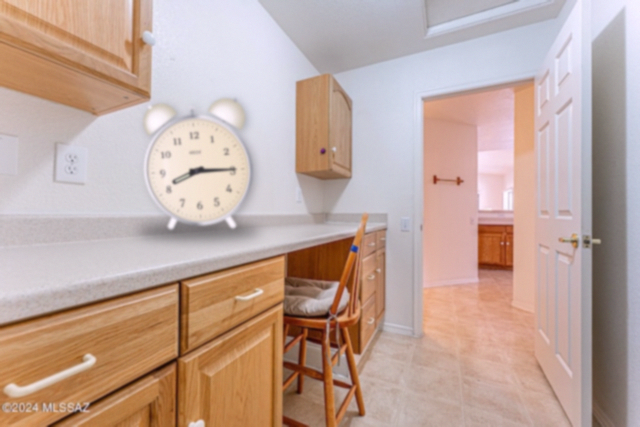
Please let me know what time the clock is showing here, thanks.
8:15
